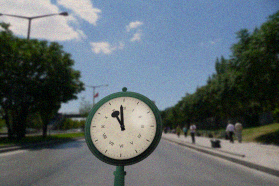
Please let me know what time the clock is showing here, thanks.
10:59
